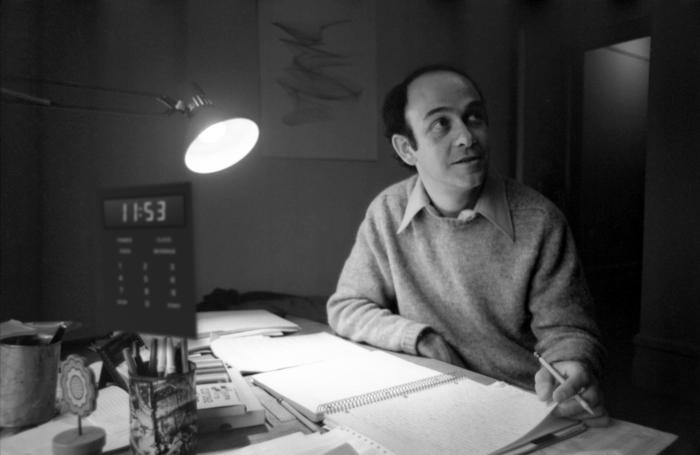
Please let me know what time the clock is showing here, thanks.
11:53
